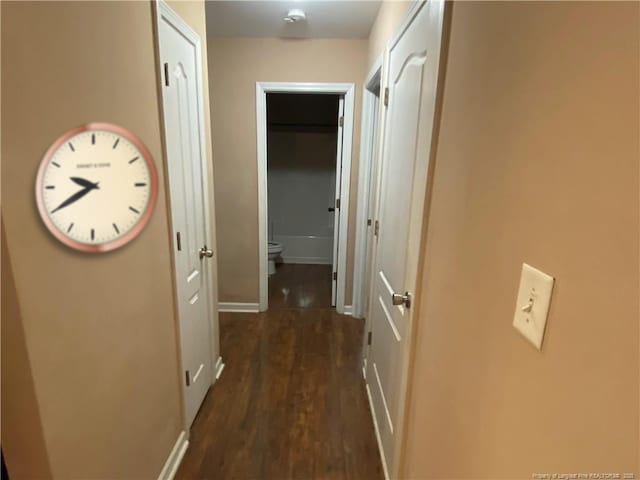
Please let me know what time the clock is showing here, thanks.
9:40
